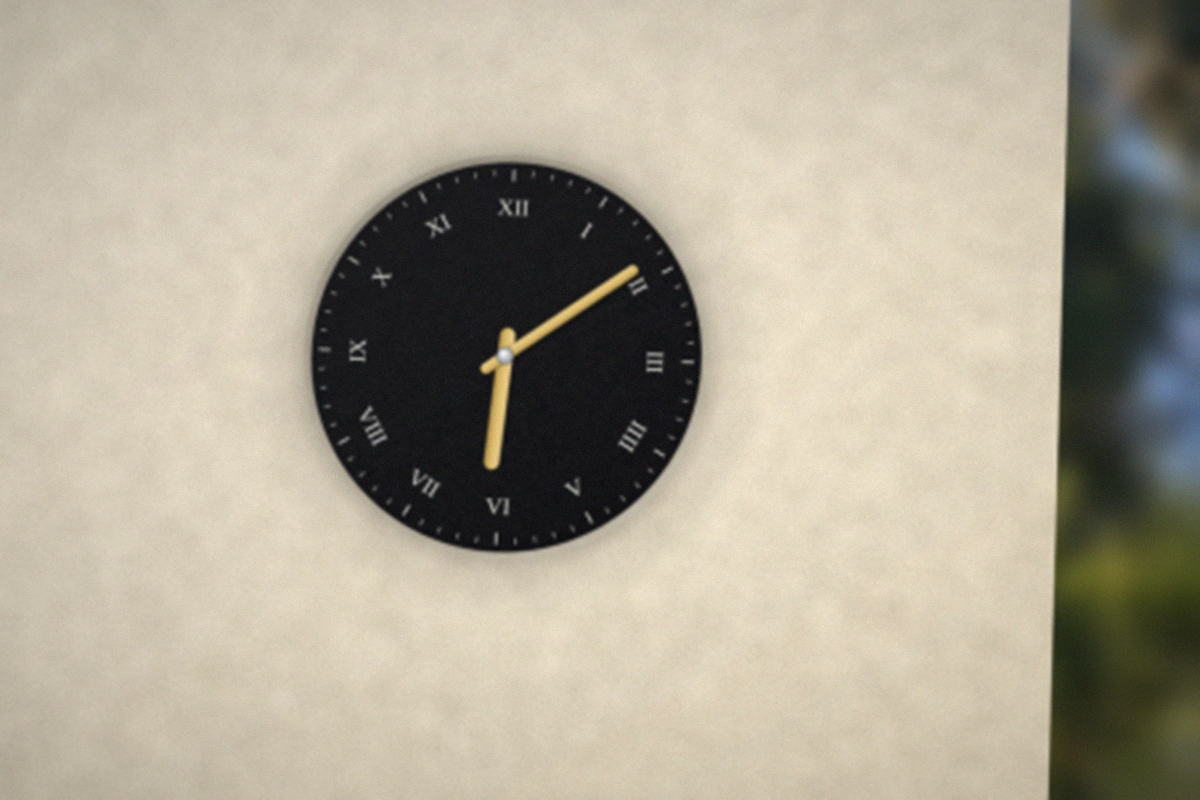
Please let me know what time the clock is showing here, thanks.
6:09
